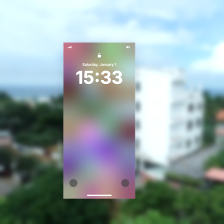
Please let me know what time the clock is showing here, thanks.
15:33
